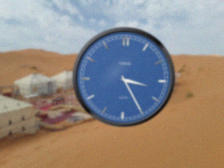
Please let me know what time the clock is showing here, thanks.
3:25
